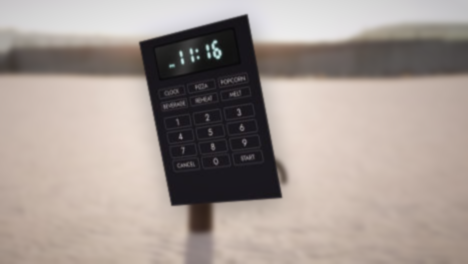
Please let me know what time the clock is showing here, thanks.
11:16
